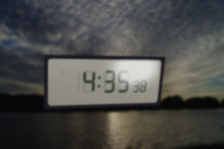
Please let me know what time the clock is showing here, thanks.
4:35:38
